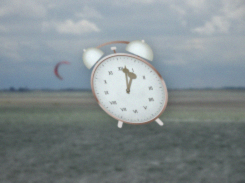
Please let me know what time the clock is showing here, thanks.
1:02
